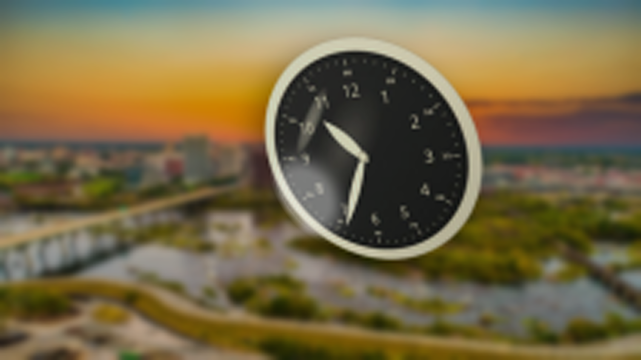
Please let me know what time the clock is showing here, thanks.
10:34
